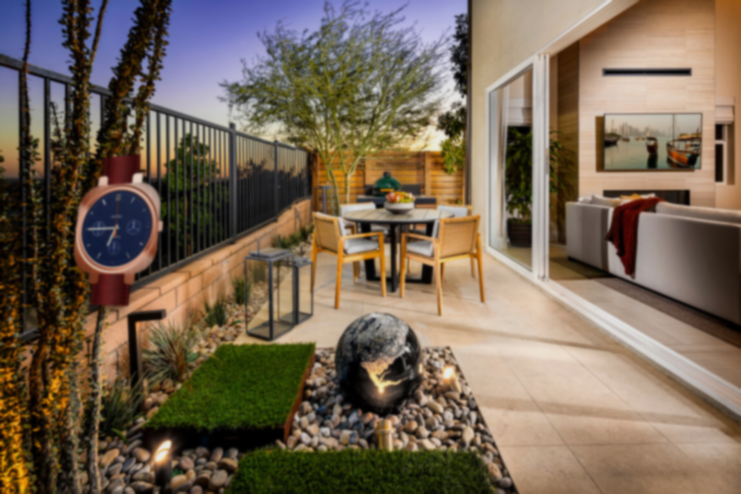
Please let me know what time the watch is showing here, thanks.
6:45
